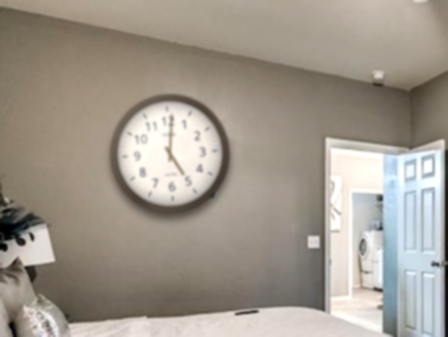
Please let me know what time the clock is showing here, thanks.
5:01
